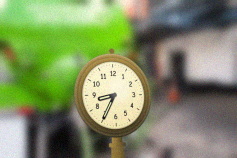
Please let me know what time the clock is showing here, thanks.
8:35
